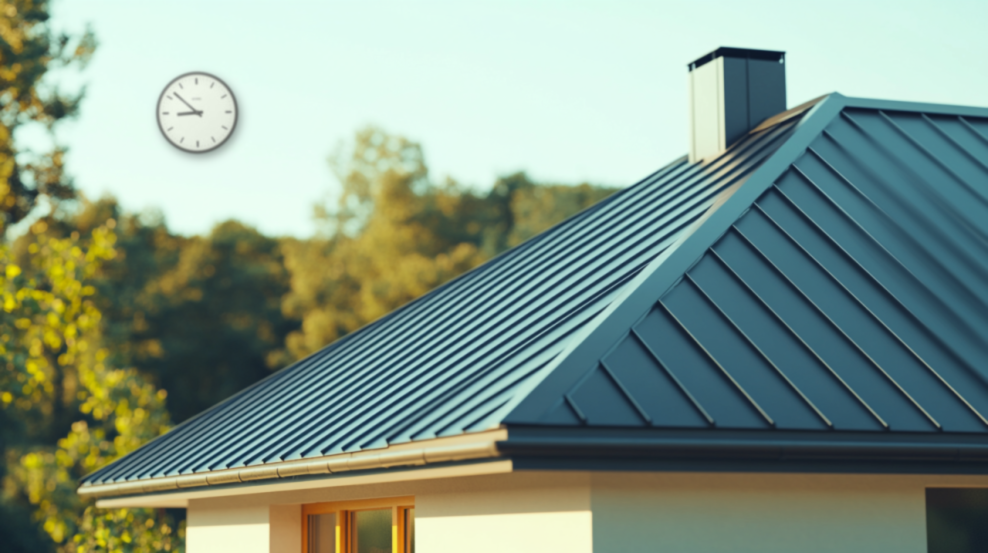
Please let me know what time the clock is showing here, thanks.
8:52
